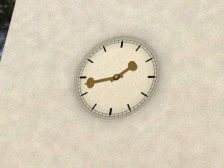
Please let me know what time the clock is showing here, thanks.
1:43
